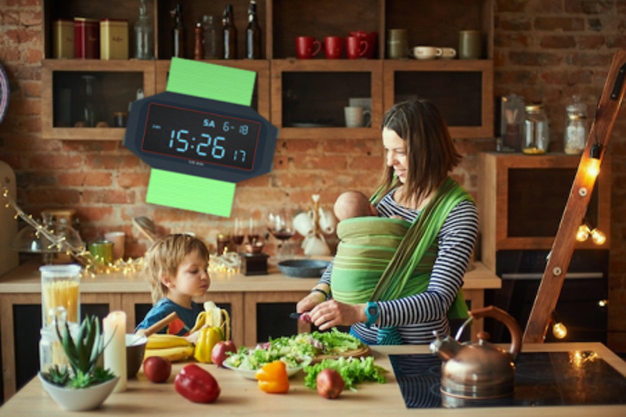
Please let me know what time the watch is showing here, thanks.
15:26:17
